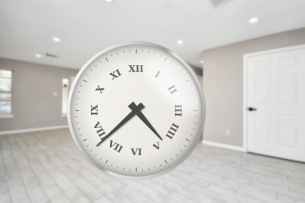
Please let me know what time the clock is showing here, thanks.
4:38
